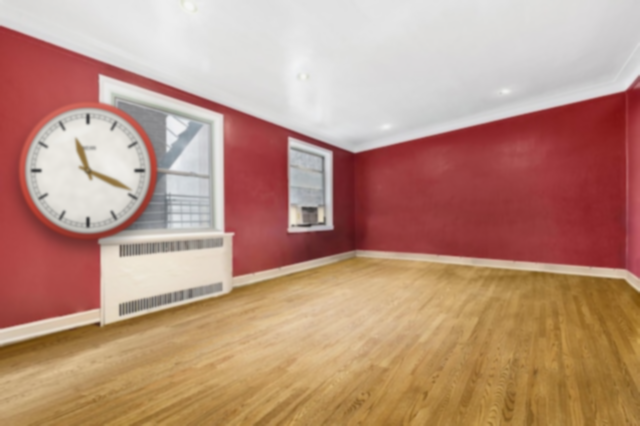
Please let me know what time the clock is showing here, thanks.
11:19
